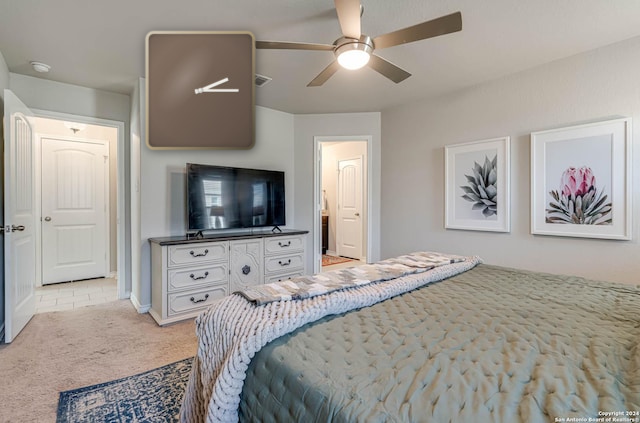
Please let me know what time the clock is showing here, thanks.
2:15
